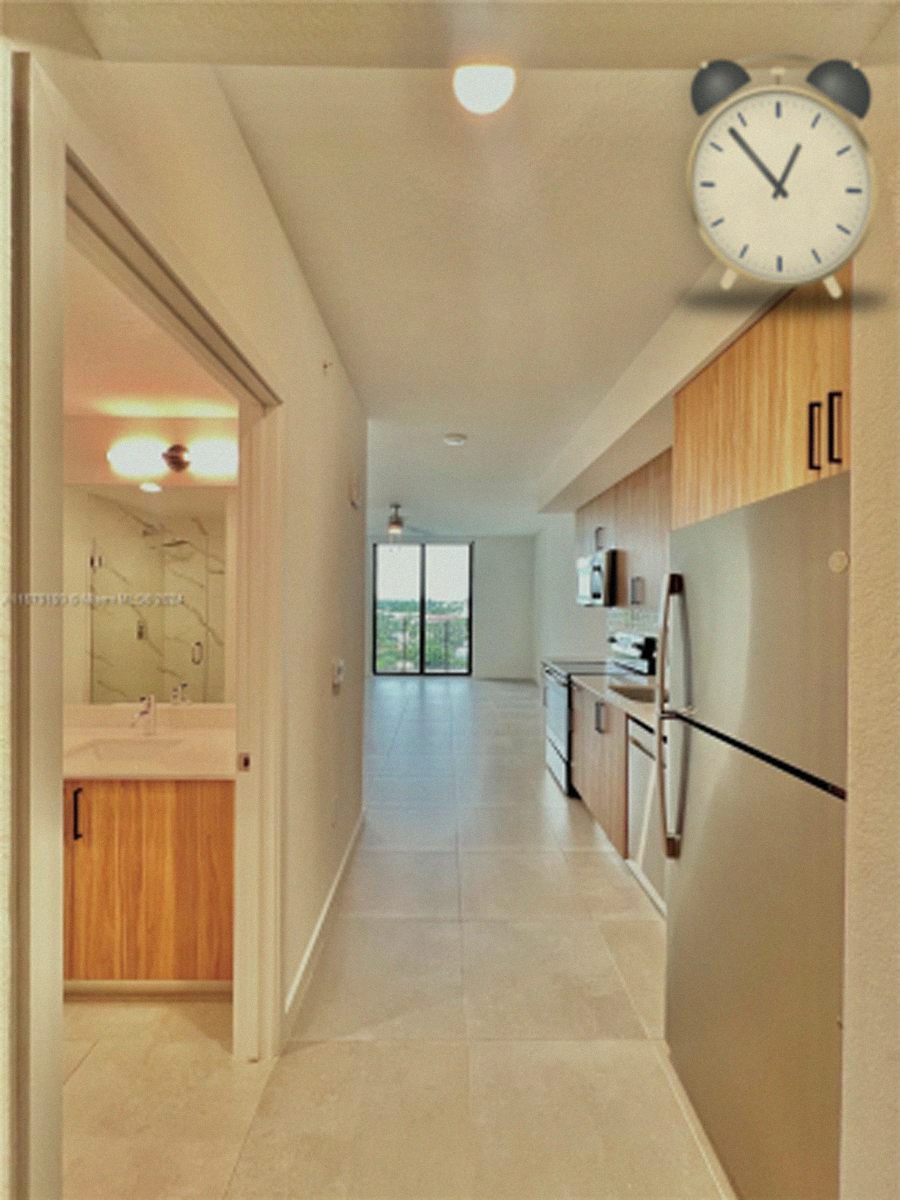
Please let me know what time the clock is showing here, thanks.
12:53
